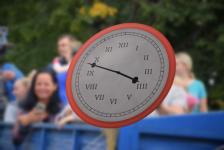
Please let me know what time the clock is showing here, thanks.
3:48
